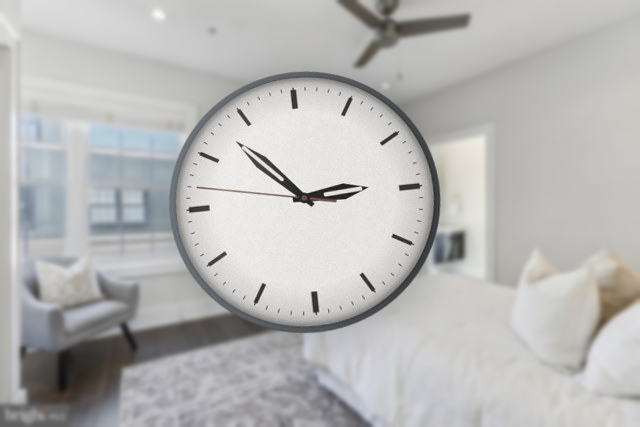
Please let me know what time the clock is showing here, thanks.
2:52:47
